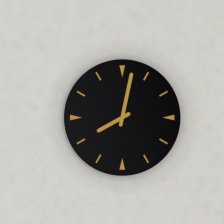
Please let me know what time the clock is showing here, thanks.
8:02
